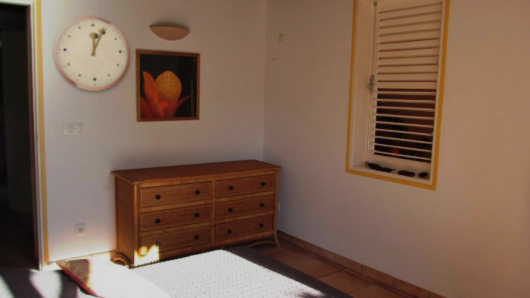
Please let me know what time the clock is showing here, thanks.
12:04
